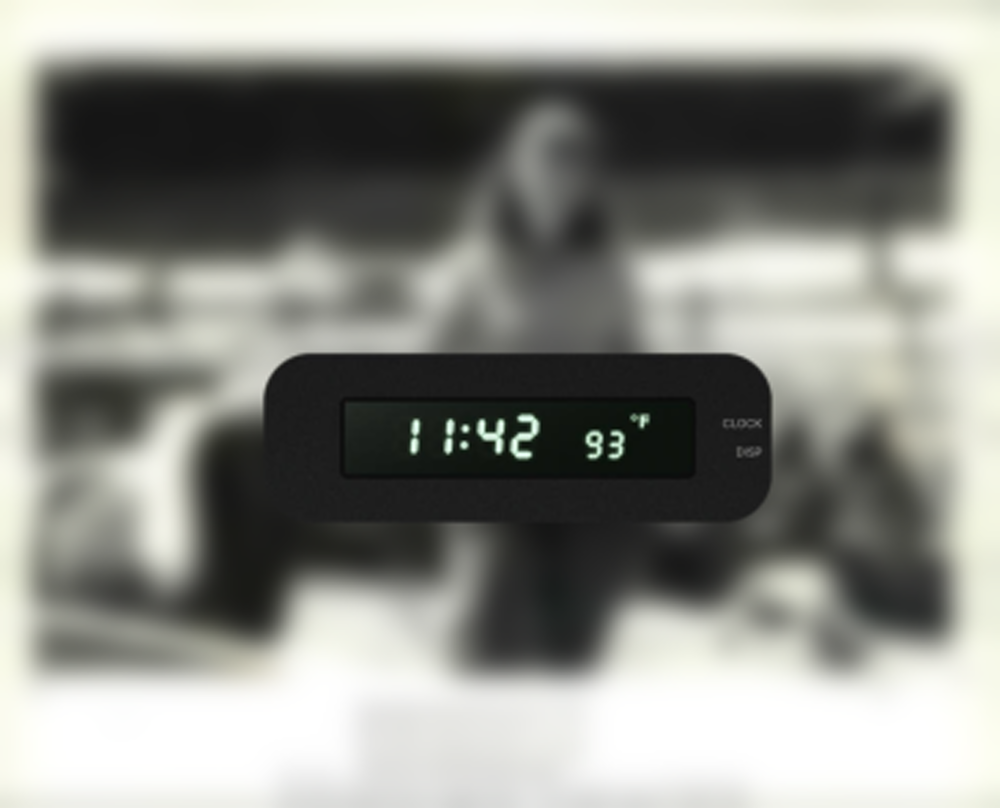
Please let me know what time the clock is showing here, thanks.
11:42
